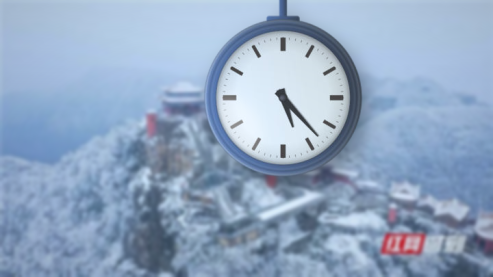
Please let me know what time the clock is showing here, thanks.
5:23
